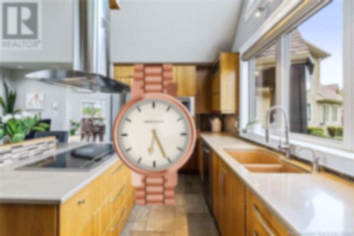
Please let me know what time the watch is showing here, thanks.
6:26
